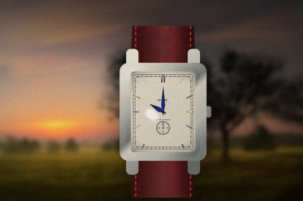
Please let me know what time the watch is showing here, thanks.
10:00
